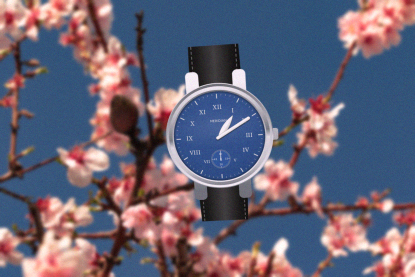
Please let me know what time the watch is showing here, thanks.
1:10
